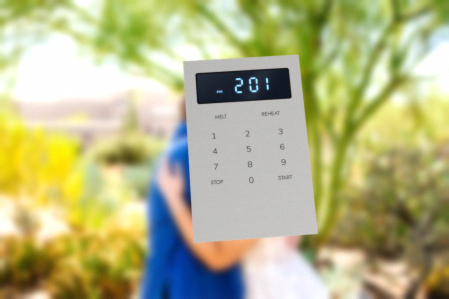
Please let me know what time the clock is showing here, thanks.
2:01
